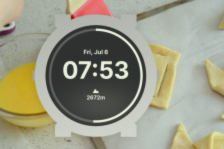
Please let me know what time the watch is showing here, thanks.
7:53
